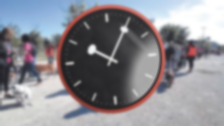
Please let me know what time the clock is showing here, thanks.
10:05
